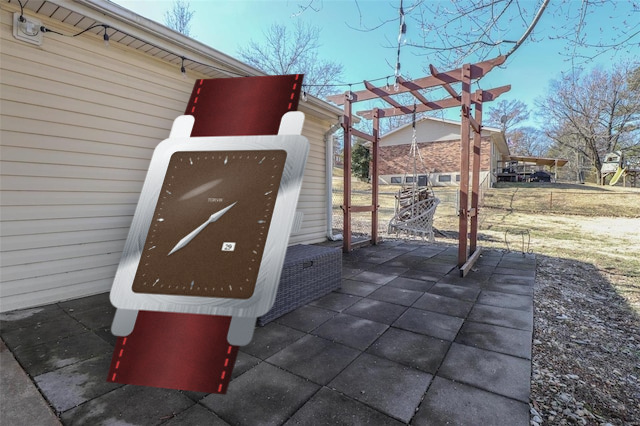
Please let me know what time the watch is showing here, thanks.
1:37
